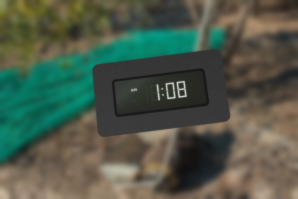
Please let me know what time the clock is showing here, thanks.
1:08
